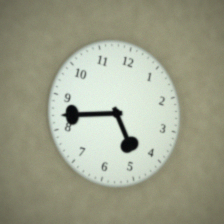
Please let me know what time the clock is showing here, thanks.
4:42
